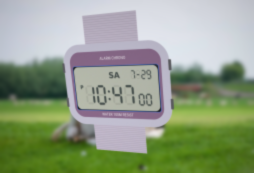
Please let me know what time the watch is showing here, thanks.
10:47:00
